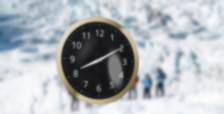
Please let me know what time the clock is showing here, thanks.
8:10
